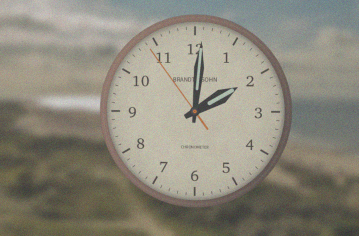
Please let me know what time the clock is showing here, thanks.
2:00:54
